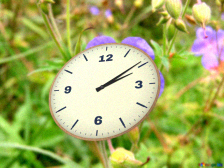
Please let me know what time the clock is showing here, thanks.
2:09
